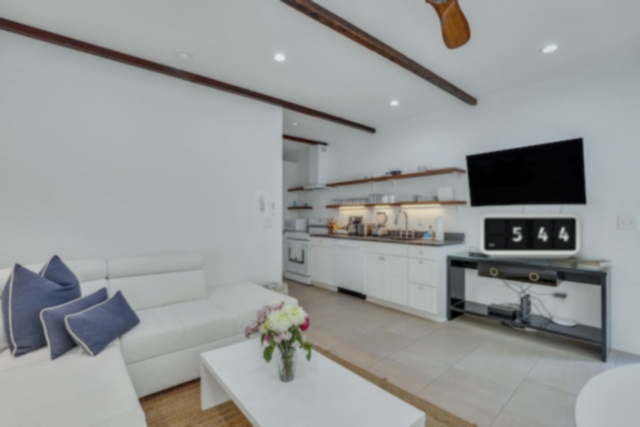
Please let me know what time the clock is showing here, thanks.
5:44
